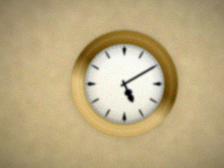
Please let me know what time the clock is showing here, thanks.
5:10
